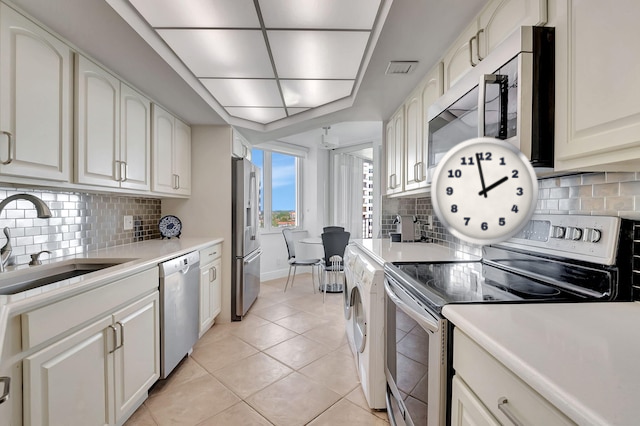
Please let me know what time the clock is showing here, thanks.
1:58
